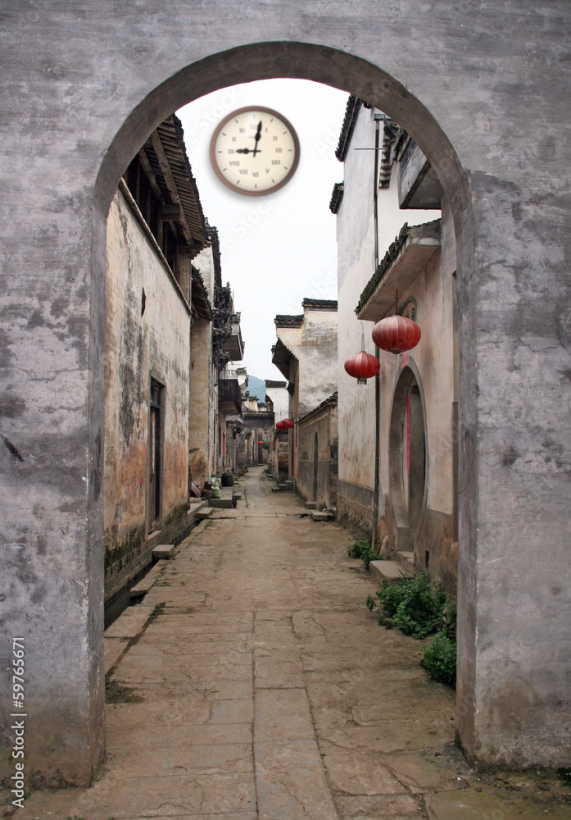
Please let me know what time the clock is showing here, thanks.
9:02
